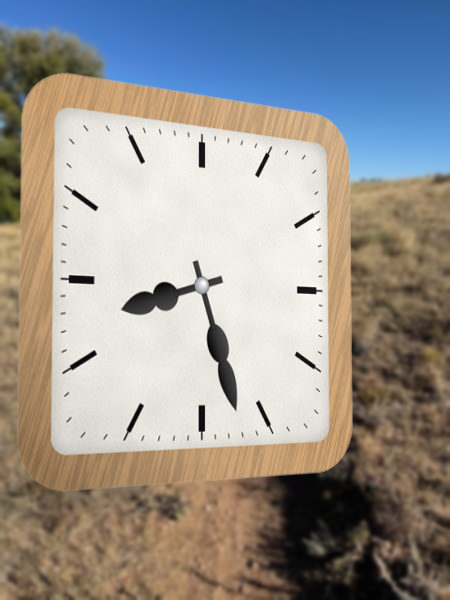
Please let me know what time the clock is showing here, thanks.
8:27
